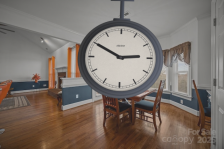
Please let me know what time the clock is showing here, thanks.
2:50
